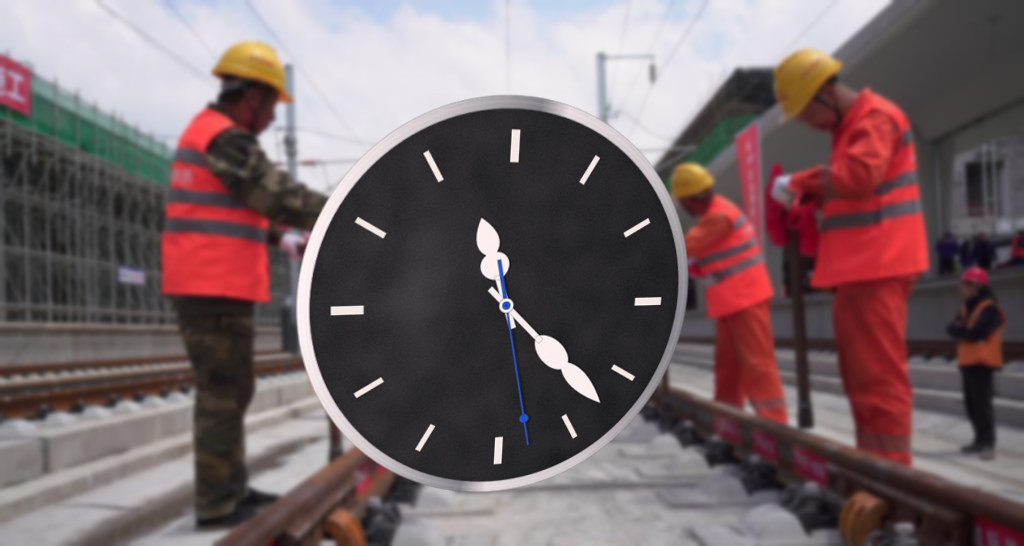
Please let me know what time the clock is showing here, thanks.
11:22:28
